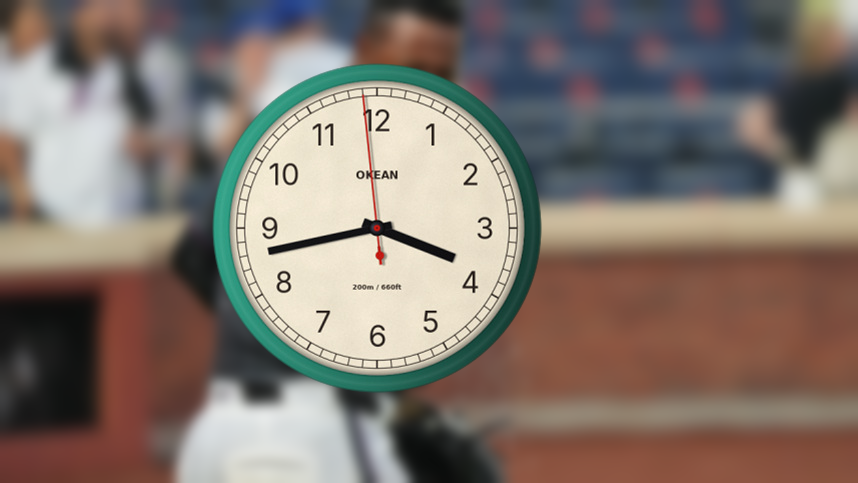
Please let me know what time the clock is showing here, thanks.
3:42:59
